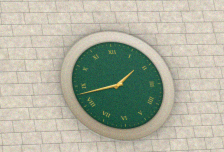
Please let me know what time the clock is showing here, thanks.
1:43
